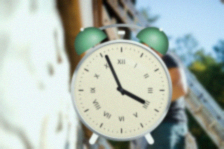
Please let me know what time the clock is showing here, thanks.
3:56
